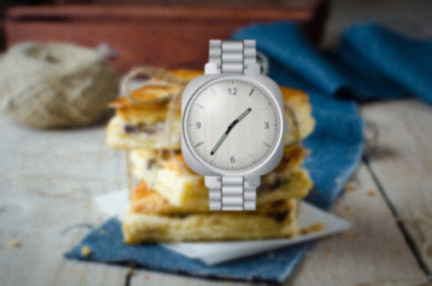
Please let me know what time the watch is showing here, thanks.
1:36
